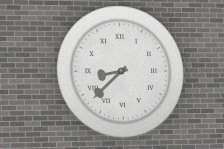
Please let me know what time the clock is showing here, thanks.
8:38
